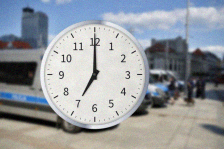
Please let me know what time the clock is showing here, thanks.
7:00
